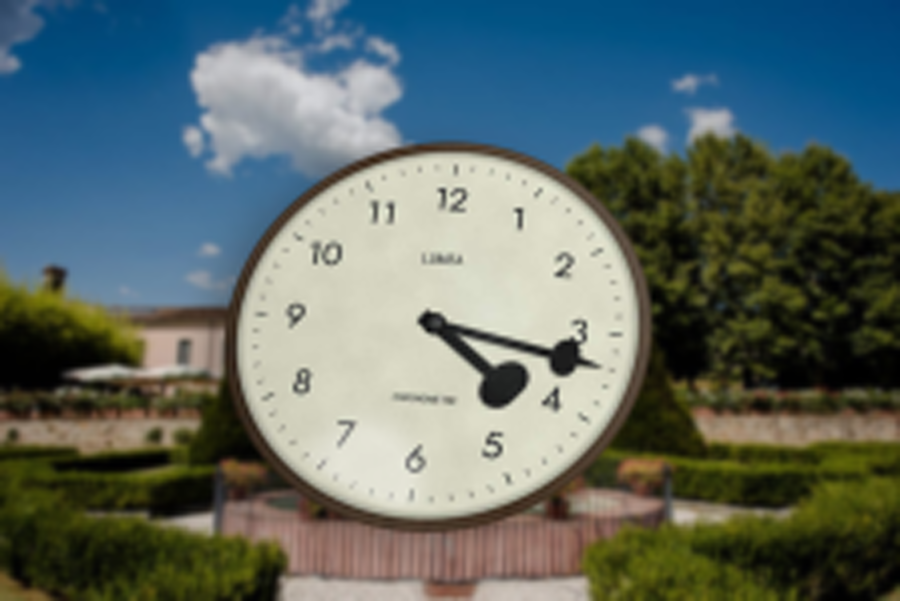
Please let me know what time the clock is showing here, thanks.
4:17
